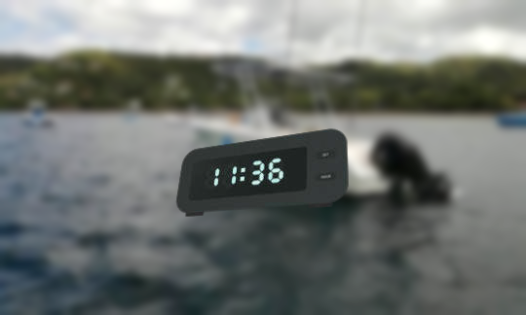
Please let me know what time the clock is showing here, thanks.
11:36
